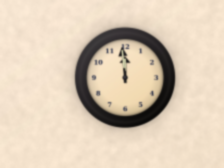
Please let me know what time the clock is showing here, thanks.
11:59
